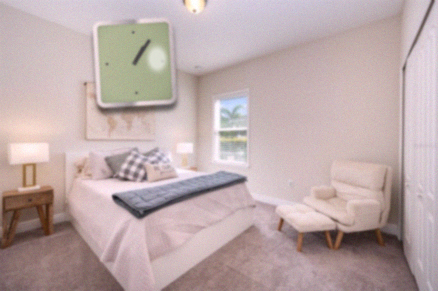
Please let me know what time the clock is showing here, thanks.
1:06
